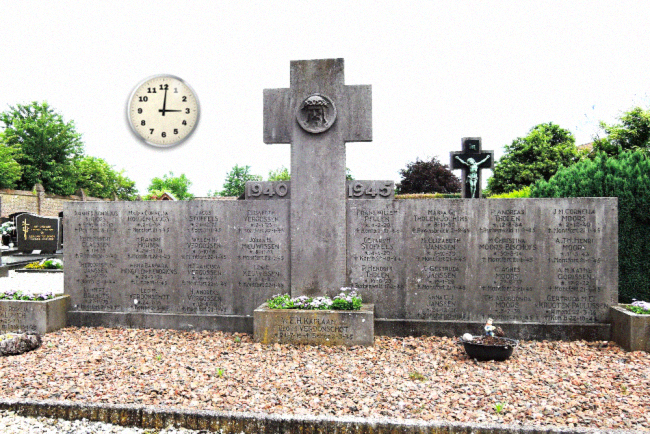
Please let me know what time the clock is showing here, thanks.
3:01
